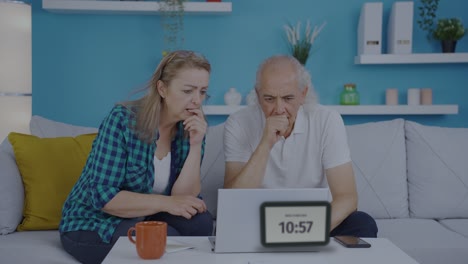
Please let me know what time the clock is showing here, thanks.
10:57
